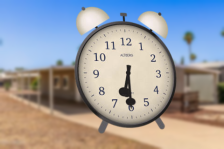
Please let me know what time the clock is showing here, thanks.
6:30
